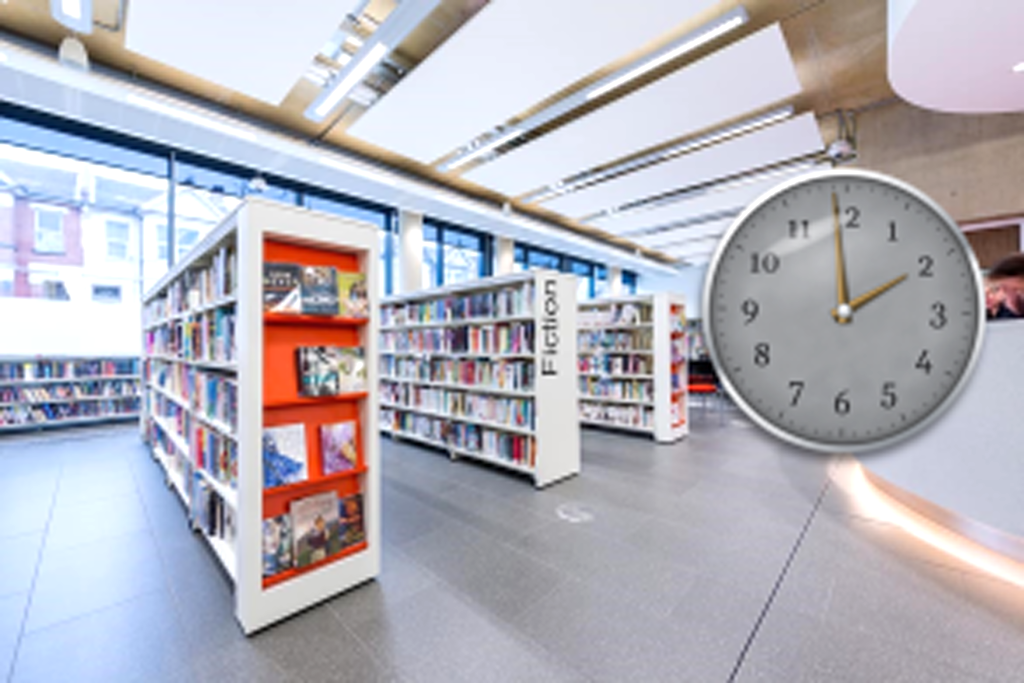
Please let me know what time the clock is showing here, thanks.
1:59
